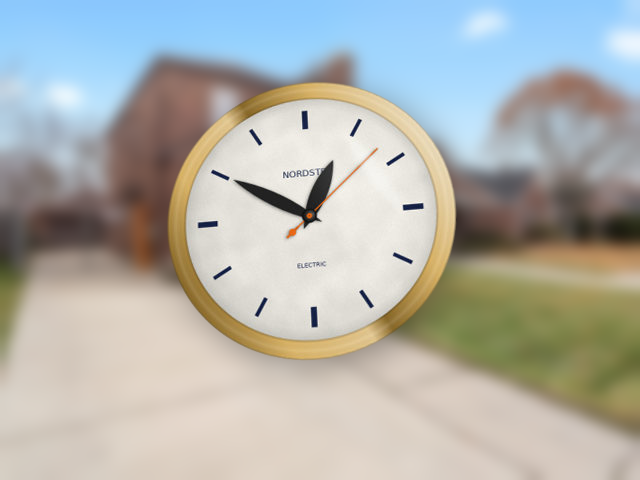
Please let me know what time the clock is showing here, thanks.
12:50:08
